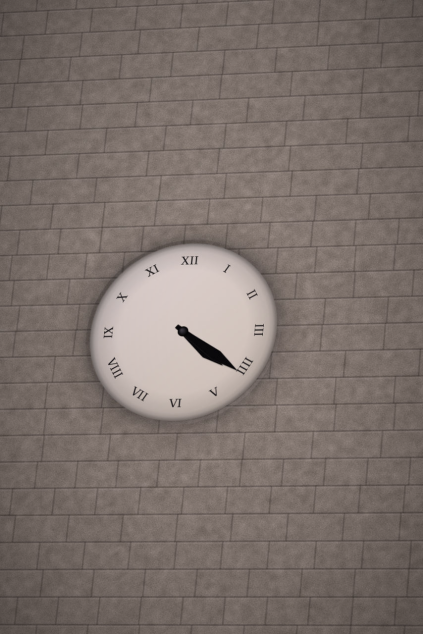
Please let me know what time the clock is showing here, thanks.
4:21
